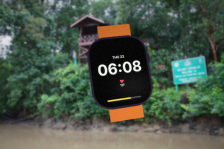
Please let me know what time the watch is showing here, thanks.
6:08
